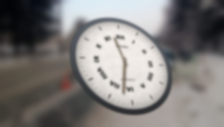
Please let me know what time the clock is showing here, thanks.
11:32
